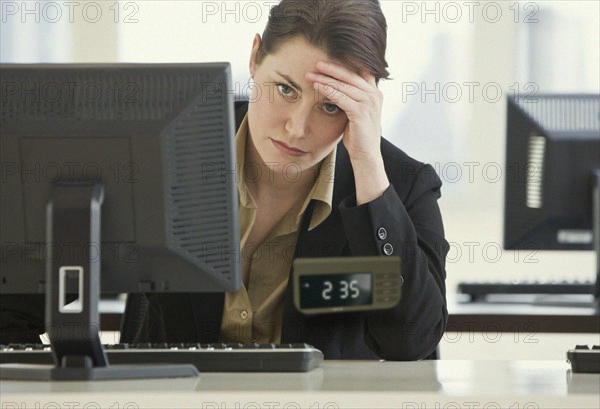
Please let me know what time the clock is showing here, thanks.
2:35
